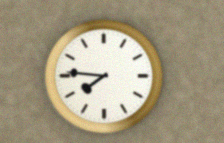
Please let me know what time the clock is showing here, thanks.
7:46
